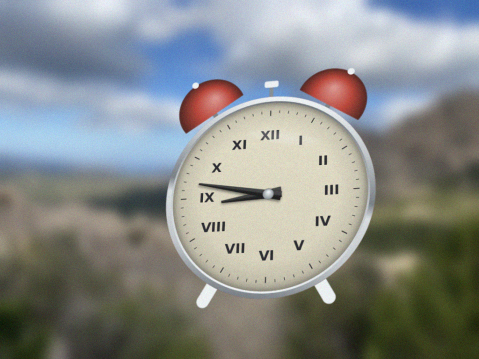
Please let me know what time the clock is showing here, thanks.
8:47
